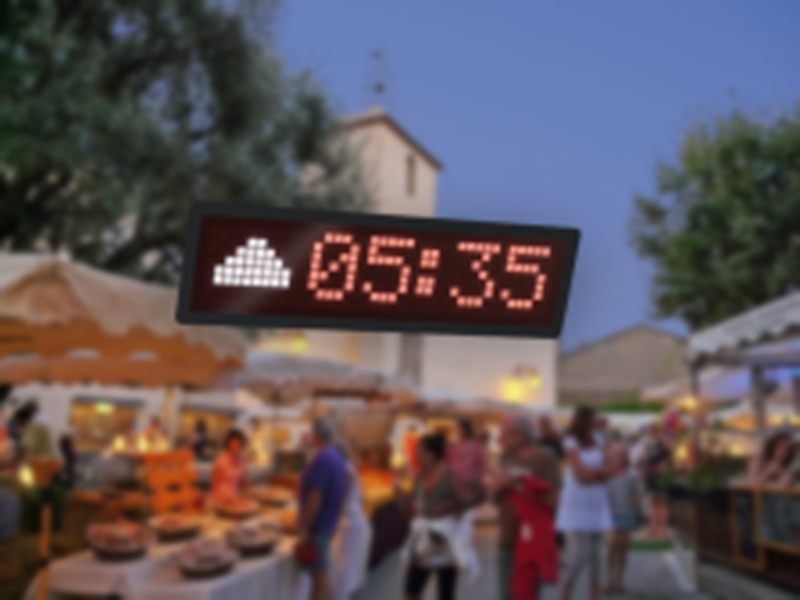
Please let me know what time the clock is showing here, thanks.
5:35
